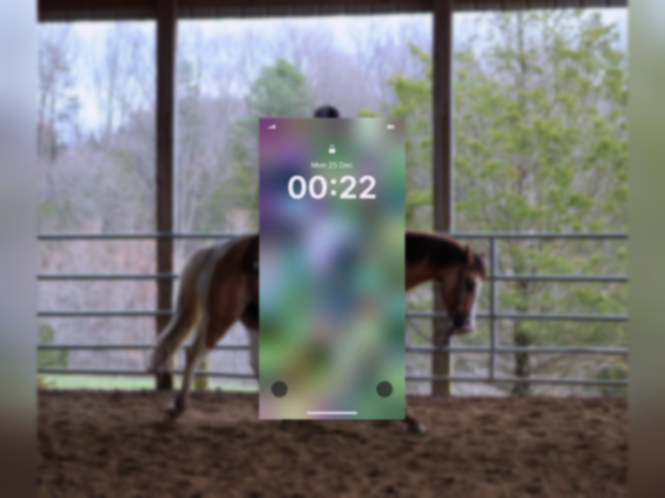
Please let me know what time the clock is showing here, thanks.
0:22
